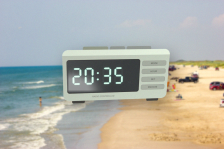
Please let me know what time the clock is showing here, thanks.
20:35
